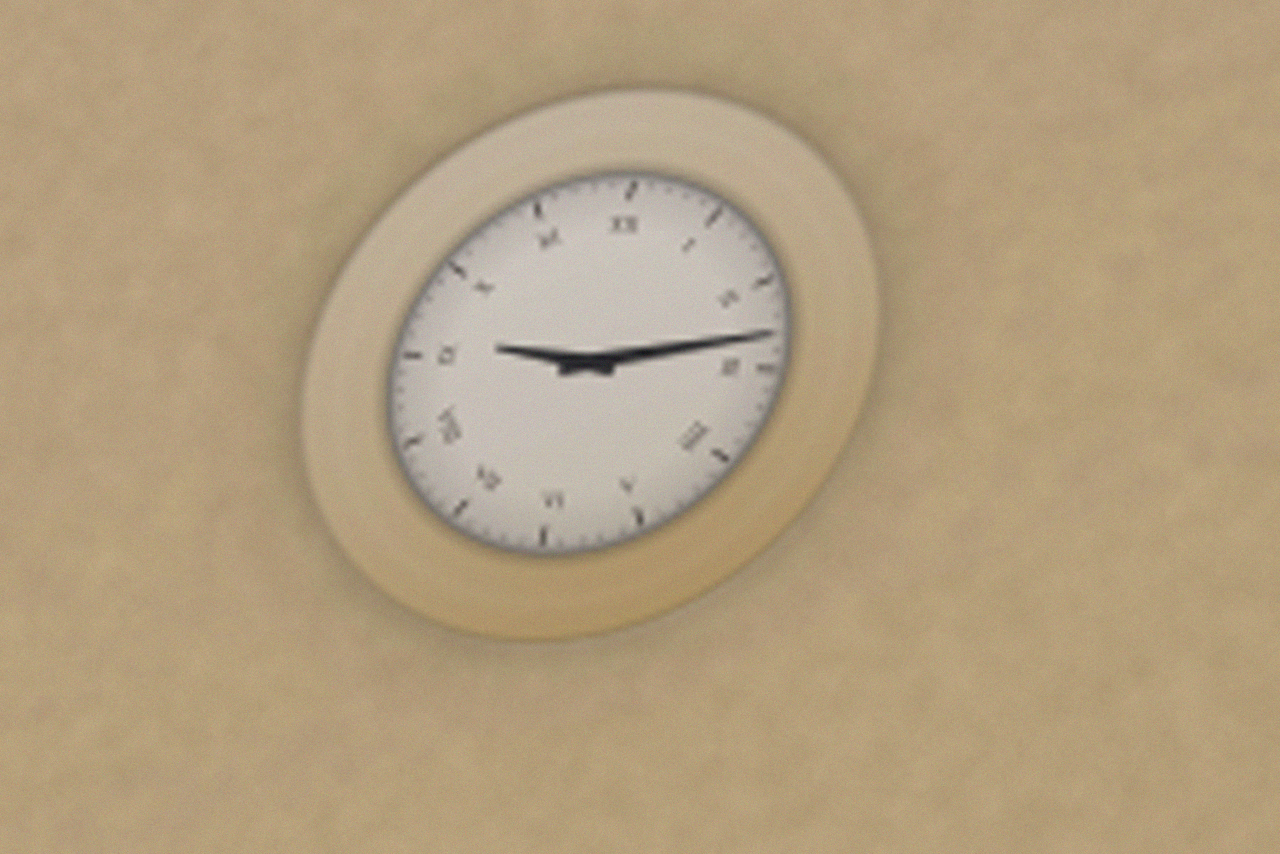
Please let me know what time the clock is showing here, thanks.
9:13
